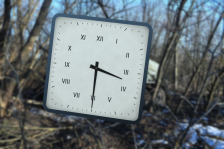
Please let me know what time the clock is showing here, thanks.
3:30
